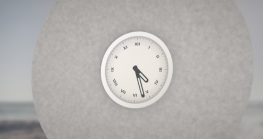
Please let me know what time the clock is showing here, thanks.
4:27
